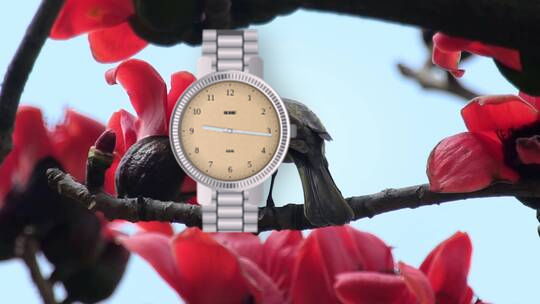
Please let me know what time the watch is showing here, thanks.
9:16
